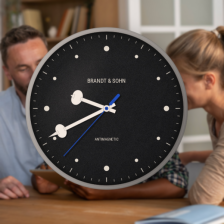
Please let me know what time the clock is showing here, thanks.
9:40:37
